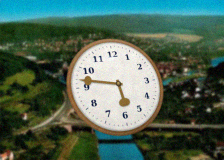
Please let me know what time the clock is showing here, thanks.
5:47
